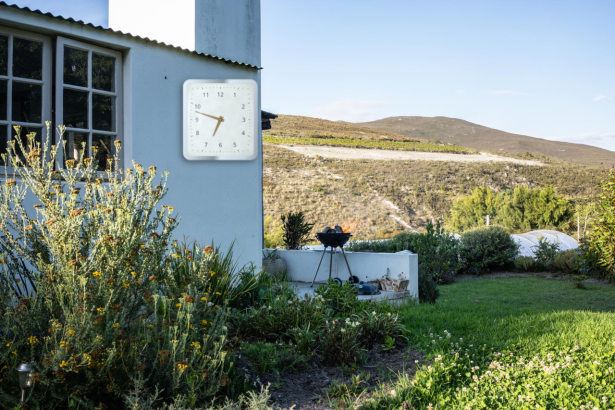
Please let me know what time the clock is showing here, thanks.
6:48
